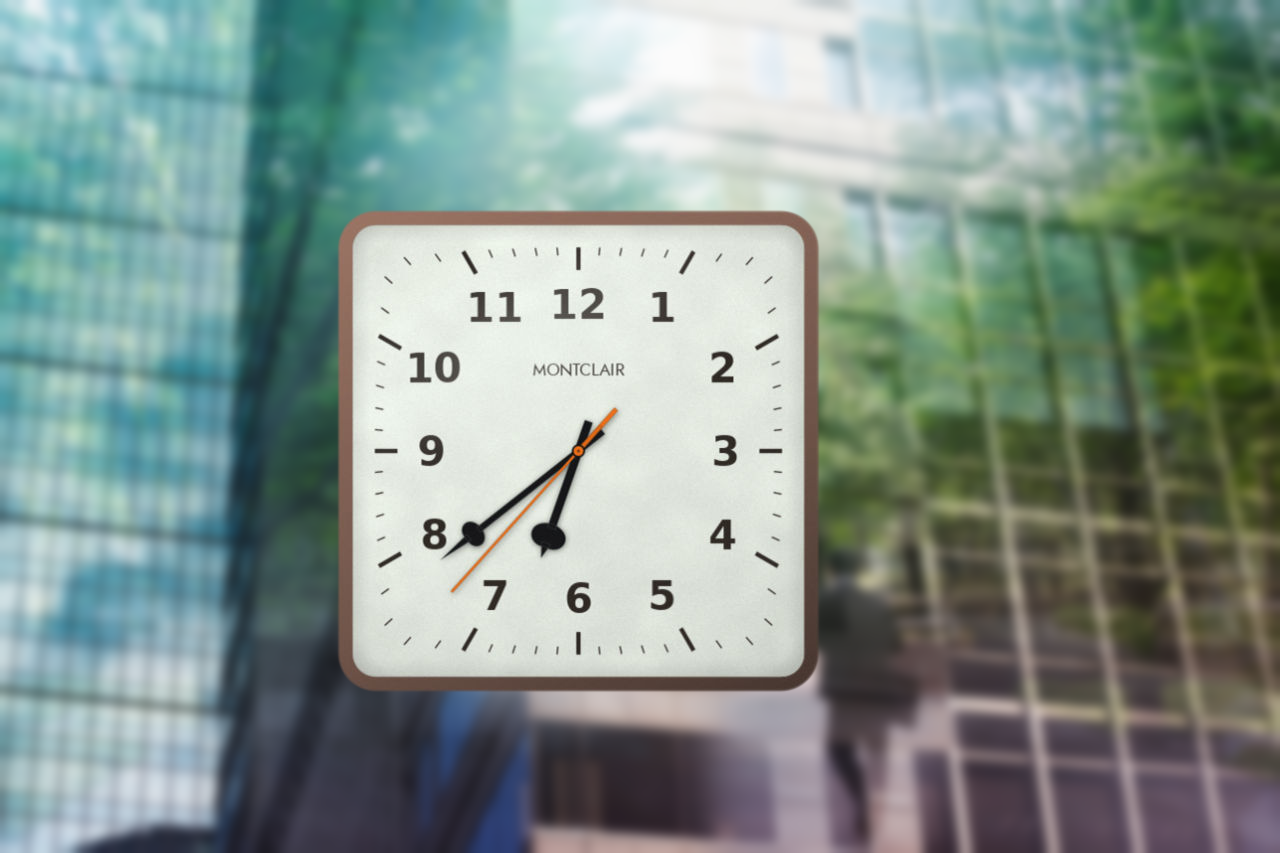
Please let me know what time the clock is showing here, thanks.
6:38:37
